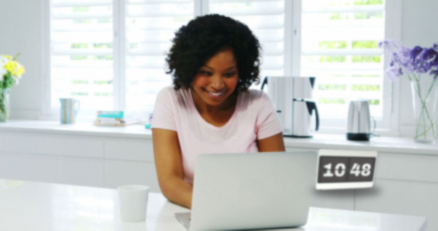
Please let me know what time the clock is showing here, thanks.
10:48
